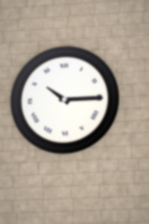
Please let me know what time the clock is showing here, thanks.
10:15
